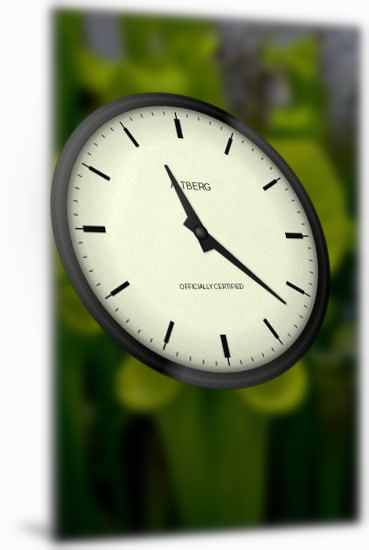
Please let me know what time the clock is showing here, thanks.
11:22
